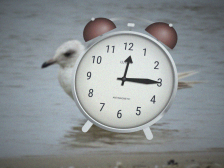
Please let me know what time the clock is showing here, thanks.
12:15
